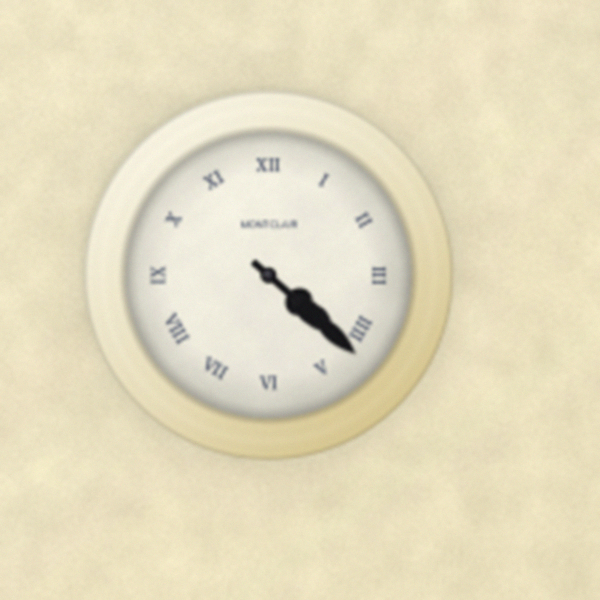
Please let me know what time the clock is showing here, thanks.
4:22
